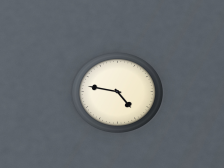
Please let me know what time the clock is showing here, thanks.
4:47
